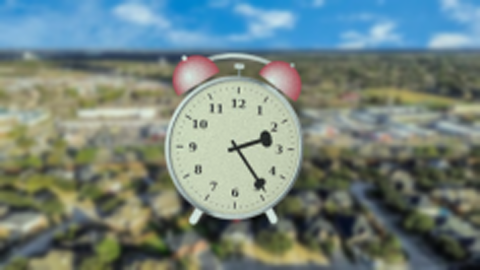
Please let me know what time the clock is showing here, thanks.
2:24
